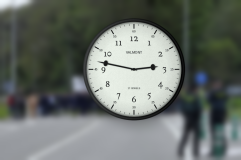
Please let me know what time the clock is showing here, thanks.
2:47
